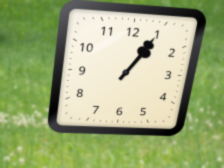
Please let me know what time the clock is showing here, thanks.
1:05
